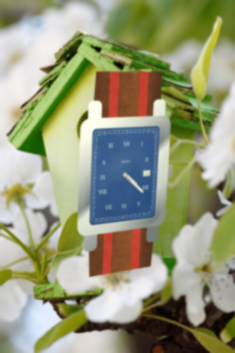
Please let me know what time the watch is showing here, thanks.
4:22
